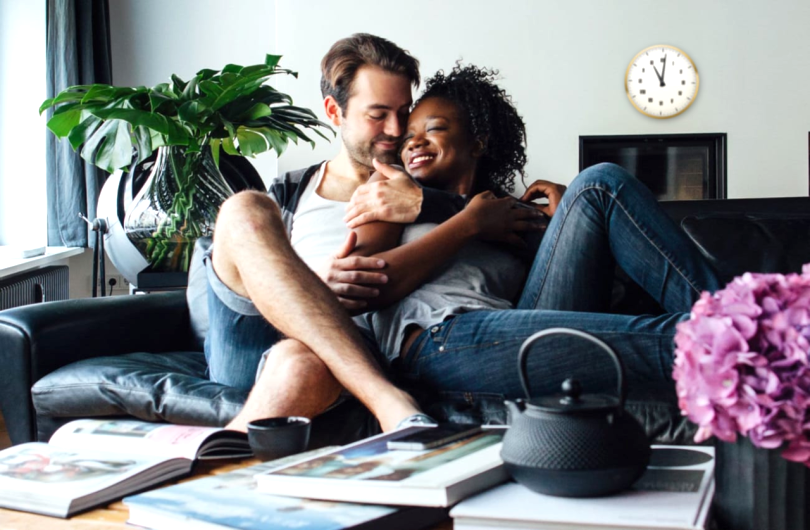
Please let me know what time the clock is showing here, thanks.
11:01
